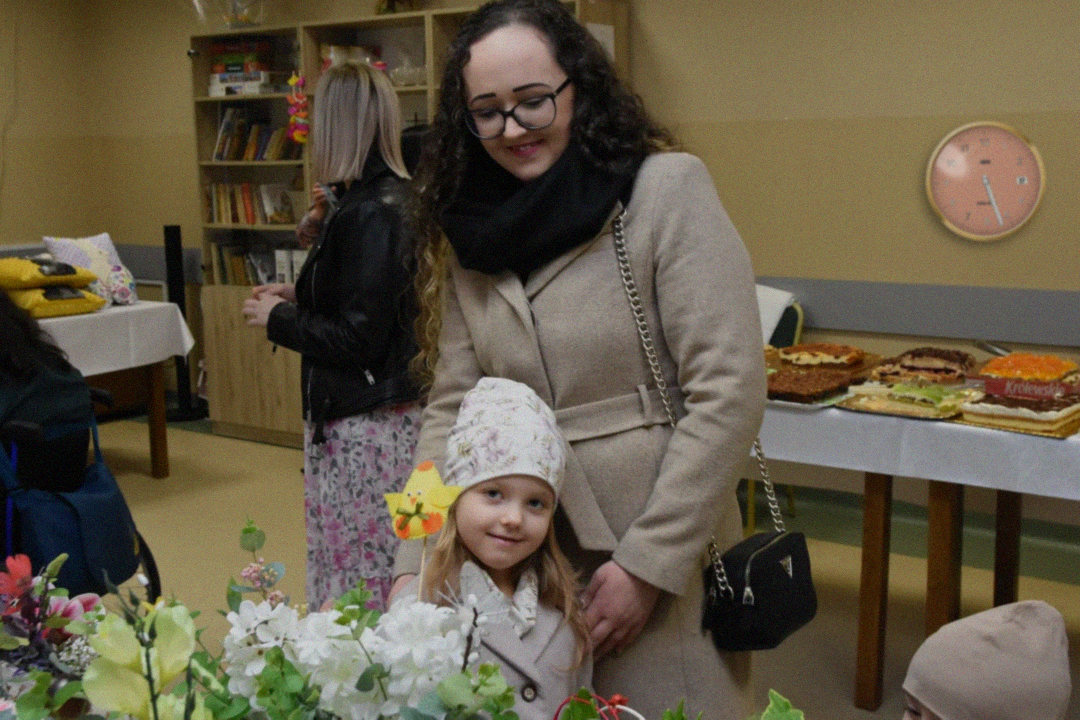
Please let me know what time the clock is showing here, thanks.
5:27
